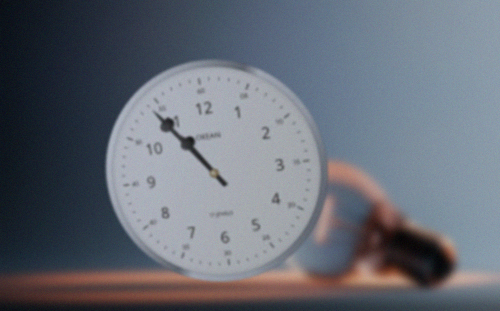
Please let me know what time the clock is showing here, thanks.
10:54
